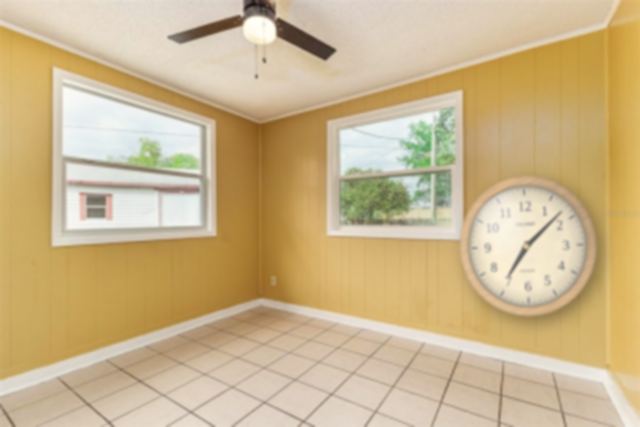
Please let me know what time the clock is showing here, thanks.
7:08
